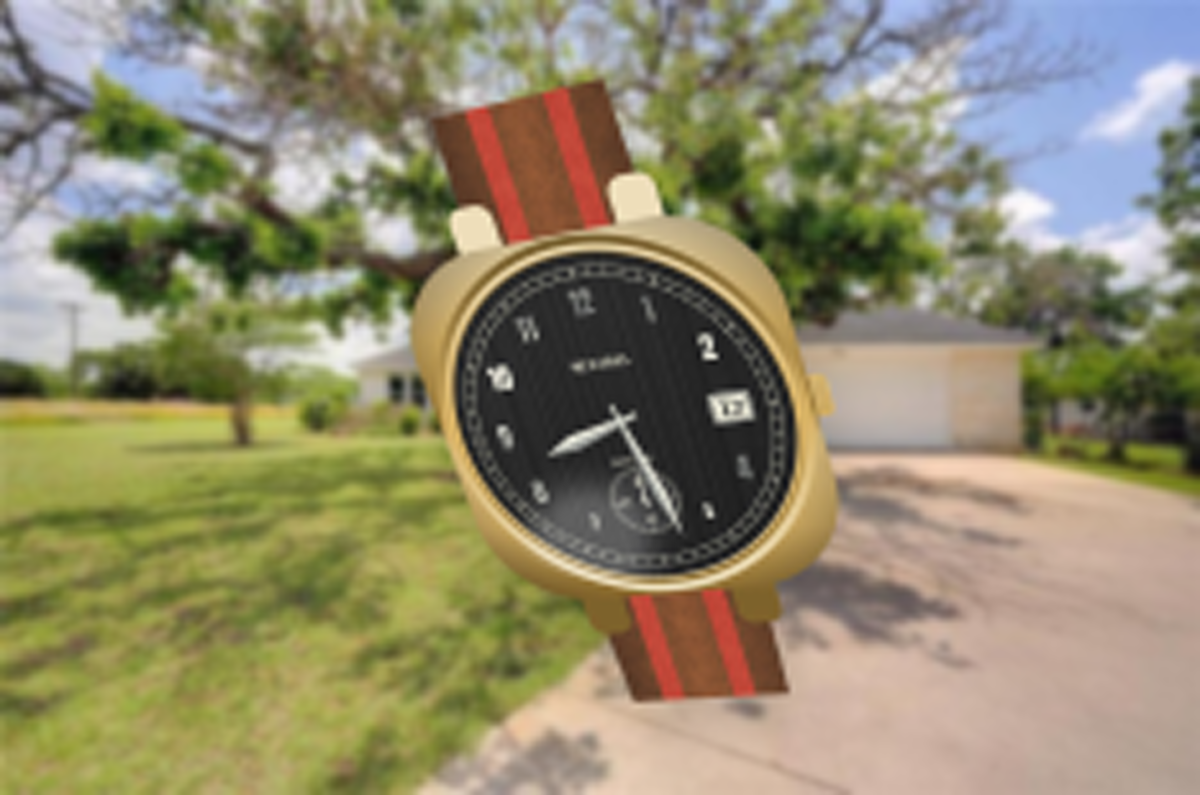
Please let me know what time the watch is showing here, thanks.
8:28
